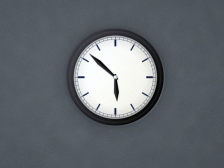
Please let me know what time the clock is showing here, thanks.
5:52
